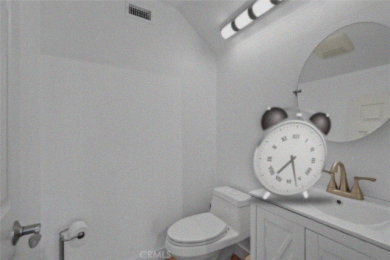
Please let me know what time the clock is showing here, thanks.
7:27
